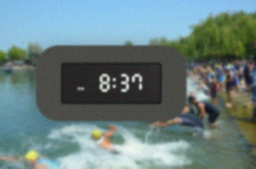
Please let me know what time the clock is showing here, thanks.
8:37
